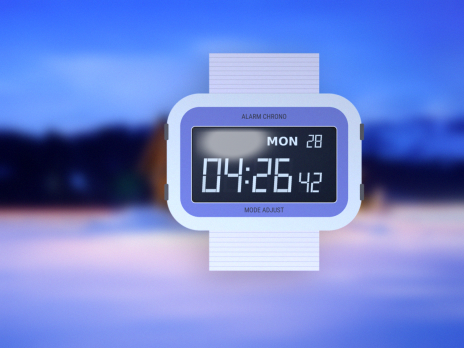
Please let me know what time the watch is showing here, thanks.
4:26:42
